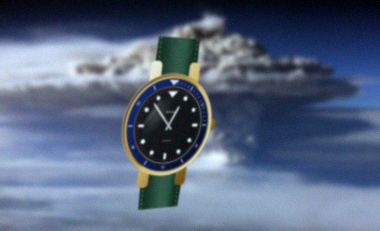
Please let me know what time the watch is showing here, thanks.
12:53
